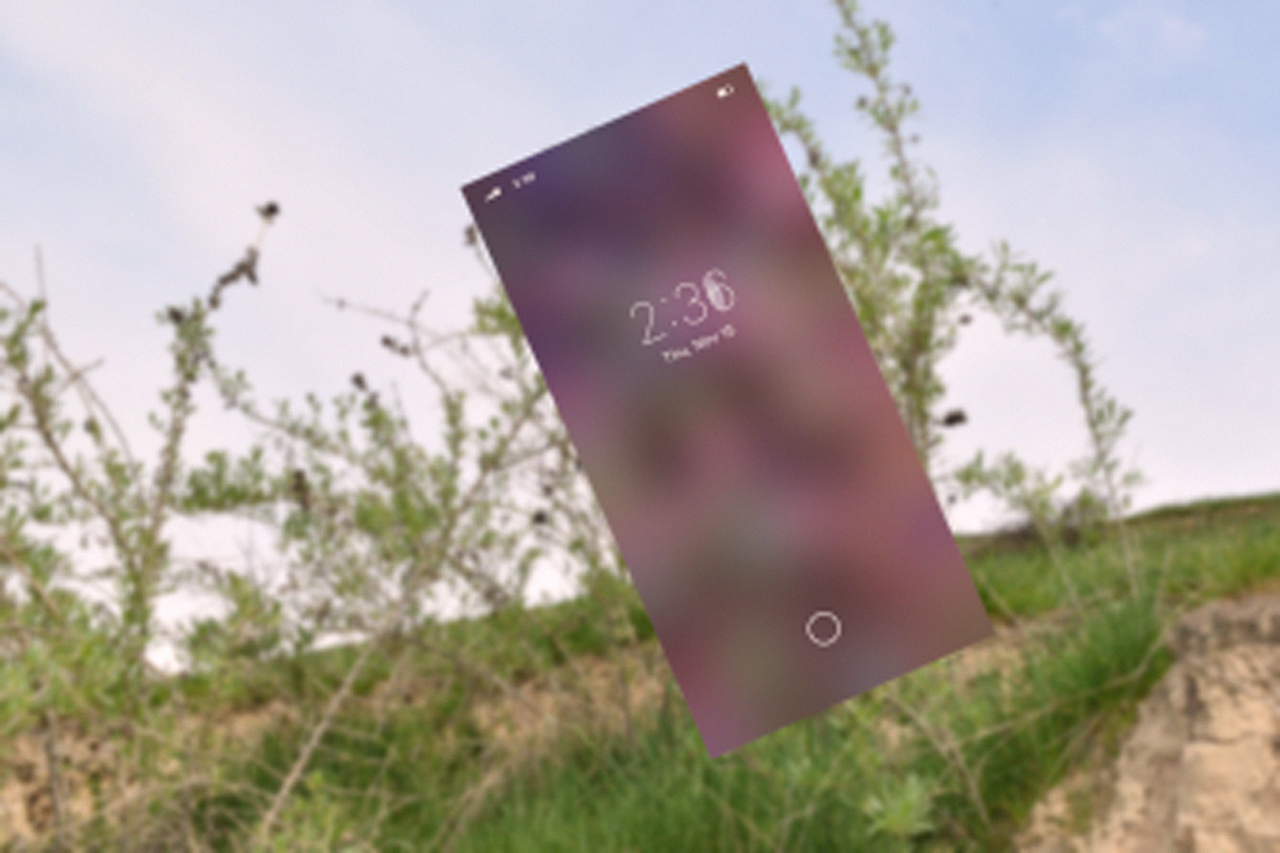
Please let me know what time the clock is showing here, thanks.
2:36
